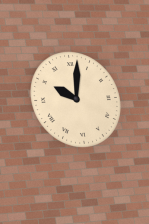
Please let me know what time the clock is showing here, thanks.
10:02
